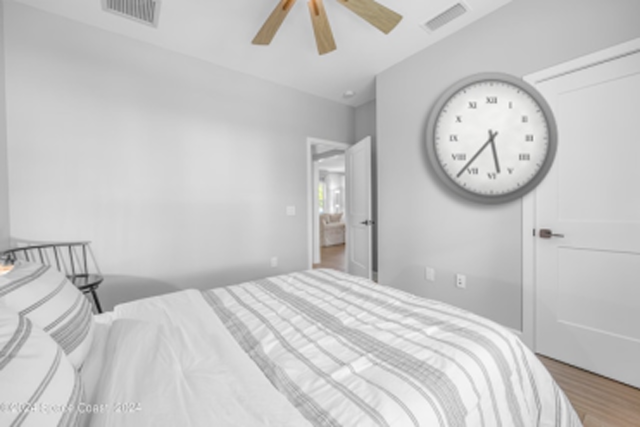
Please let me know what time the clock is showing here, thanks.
5:37
